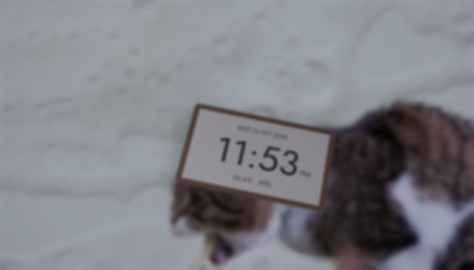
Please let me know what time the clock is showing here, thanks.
11:53
